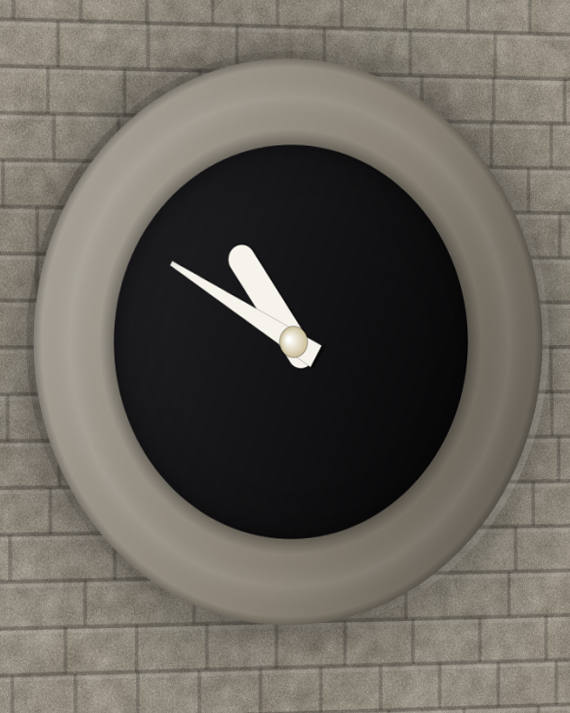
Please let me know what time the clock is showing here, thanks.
10:50
